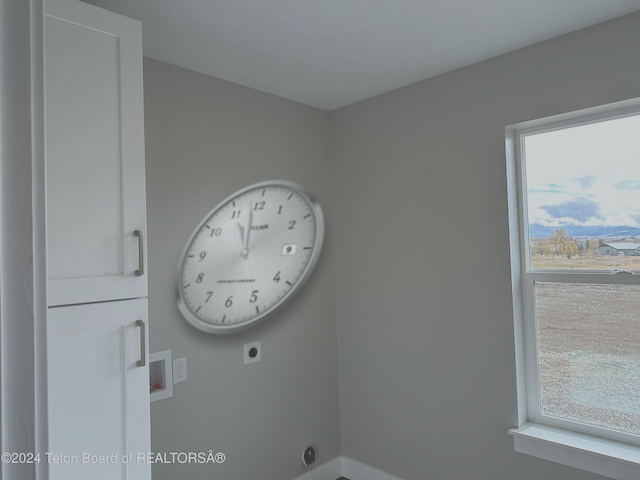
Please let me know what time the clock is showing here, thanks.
10:58
